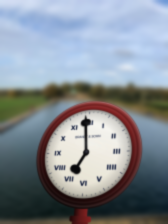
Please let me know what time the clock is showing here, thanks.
6:59
